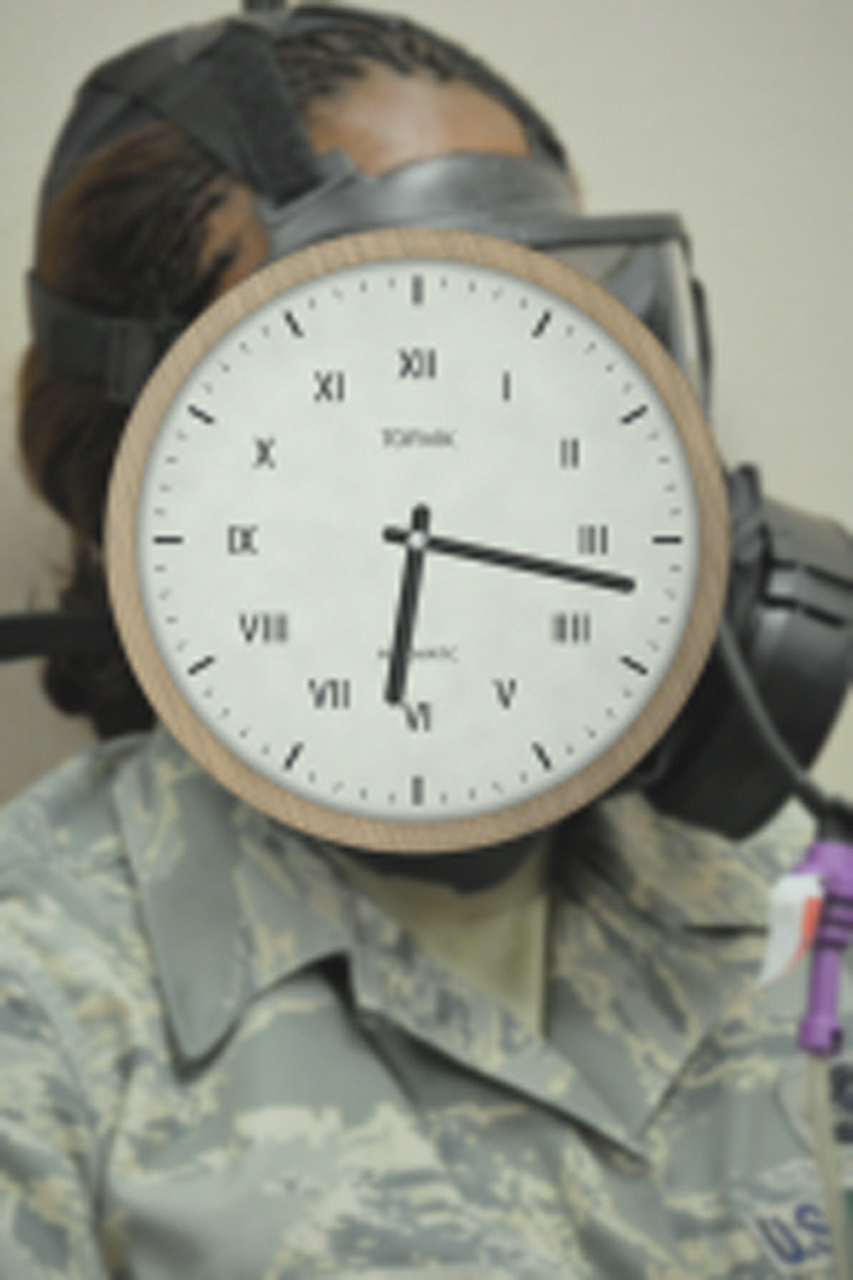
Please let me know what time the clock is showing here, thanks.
6:17
